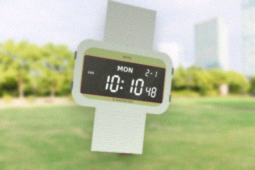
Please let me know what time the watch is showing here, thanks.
10:10:48
